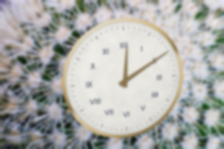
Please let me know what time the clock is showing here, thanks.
12:10
